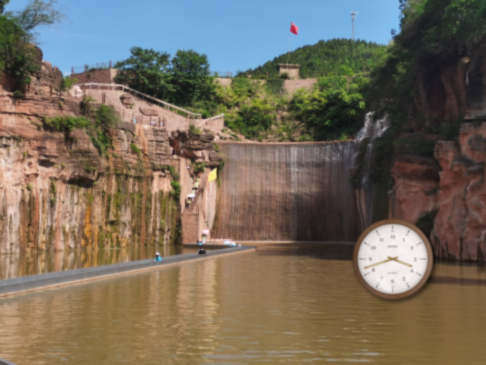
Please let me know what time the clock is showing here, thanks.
3:42
